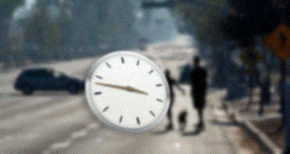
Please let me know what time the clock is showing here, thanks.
3:48
